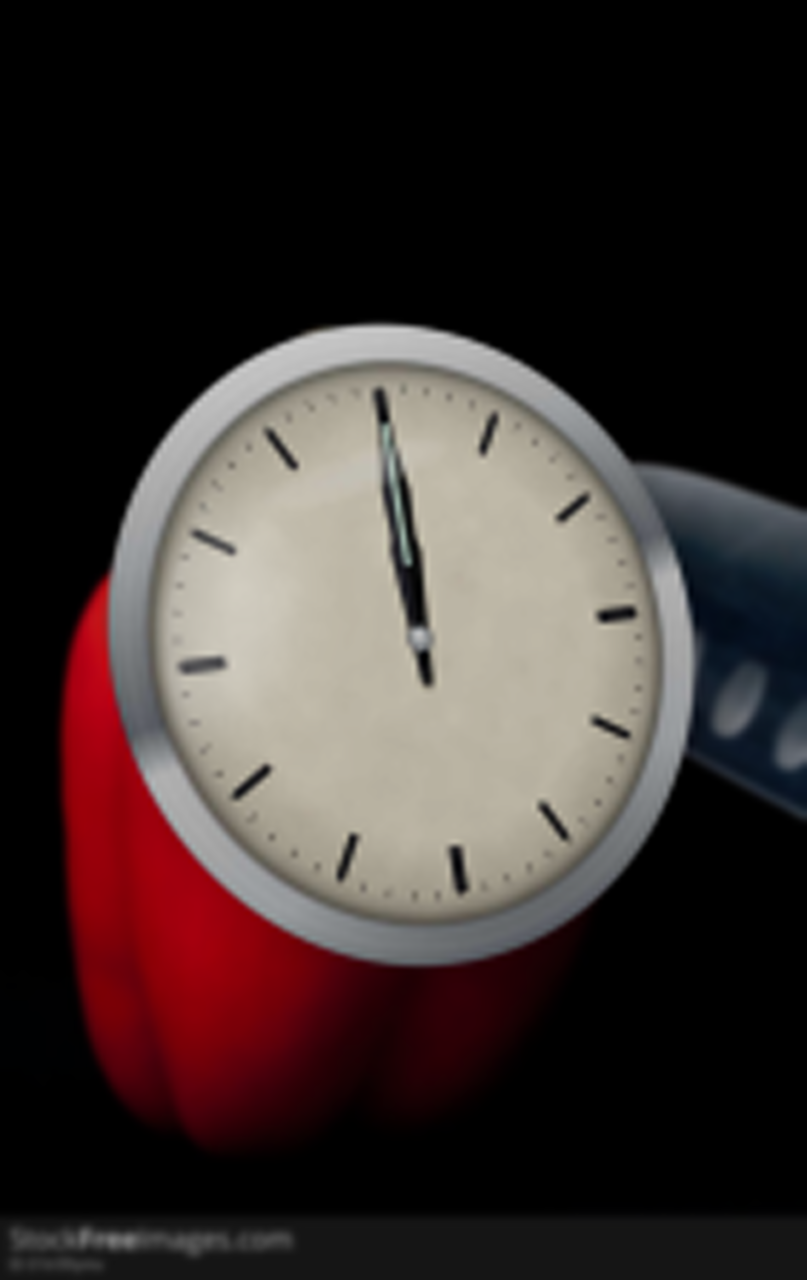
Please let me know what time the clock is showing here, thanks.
12:00
